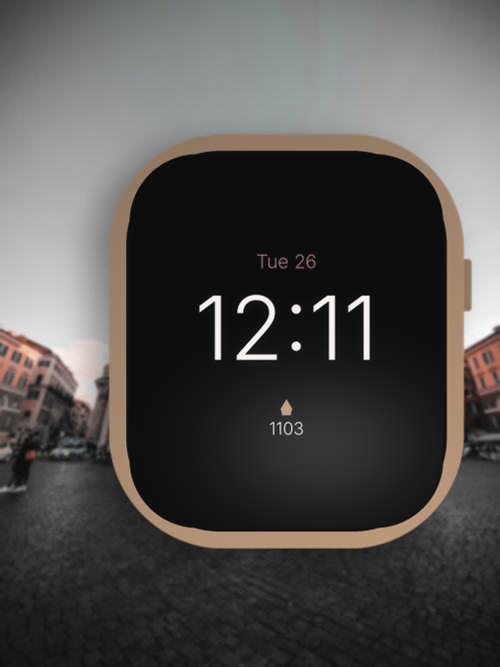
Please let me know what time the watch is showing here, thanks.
12:11
